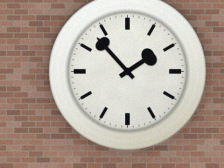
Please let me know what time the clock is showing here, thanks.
1:53
